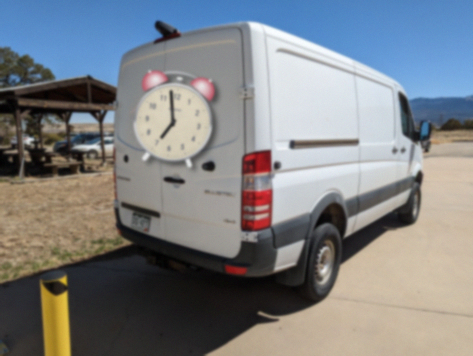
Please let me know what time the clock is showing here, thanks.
6:58
